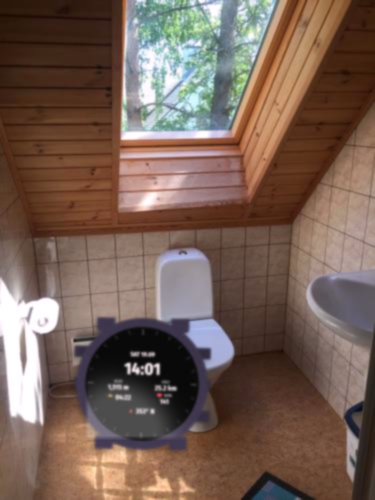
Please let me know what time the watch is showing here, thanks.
14:01
